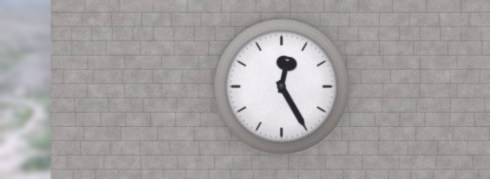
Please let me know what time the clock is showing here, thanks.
12:25
